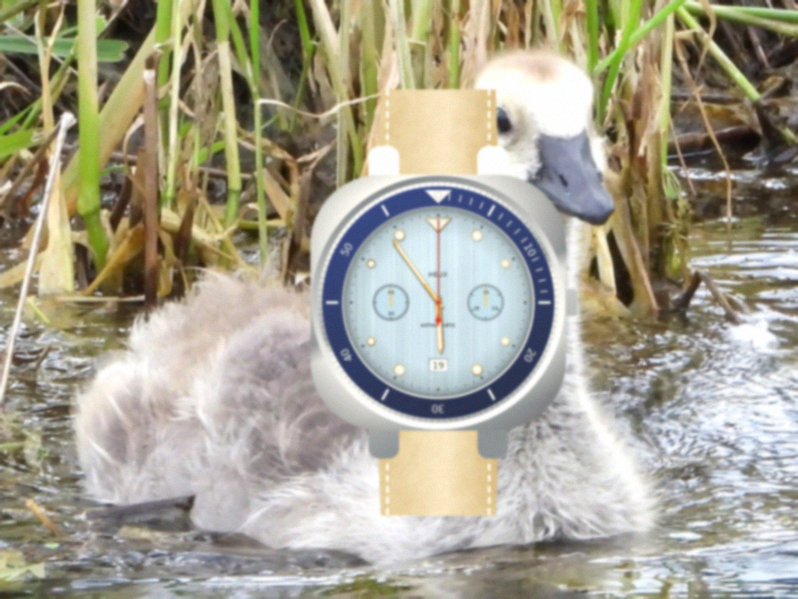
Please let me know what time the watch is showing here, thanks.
5:54
